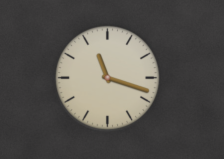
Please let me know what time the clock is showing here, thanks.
11:18
